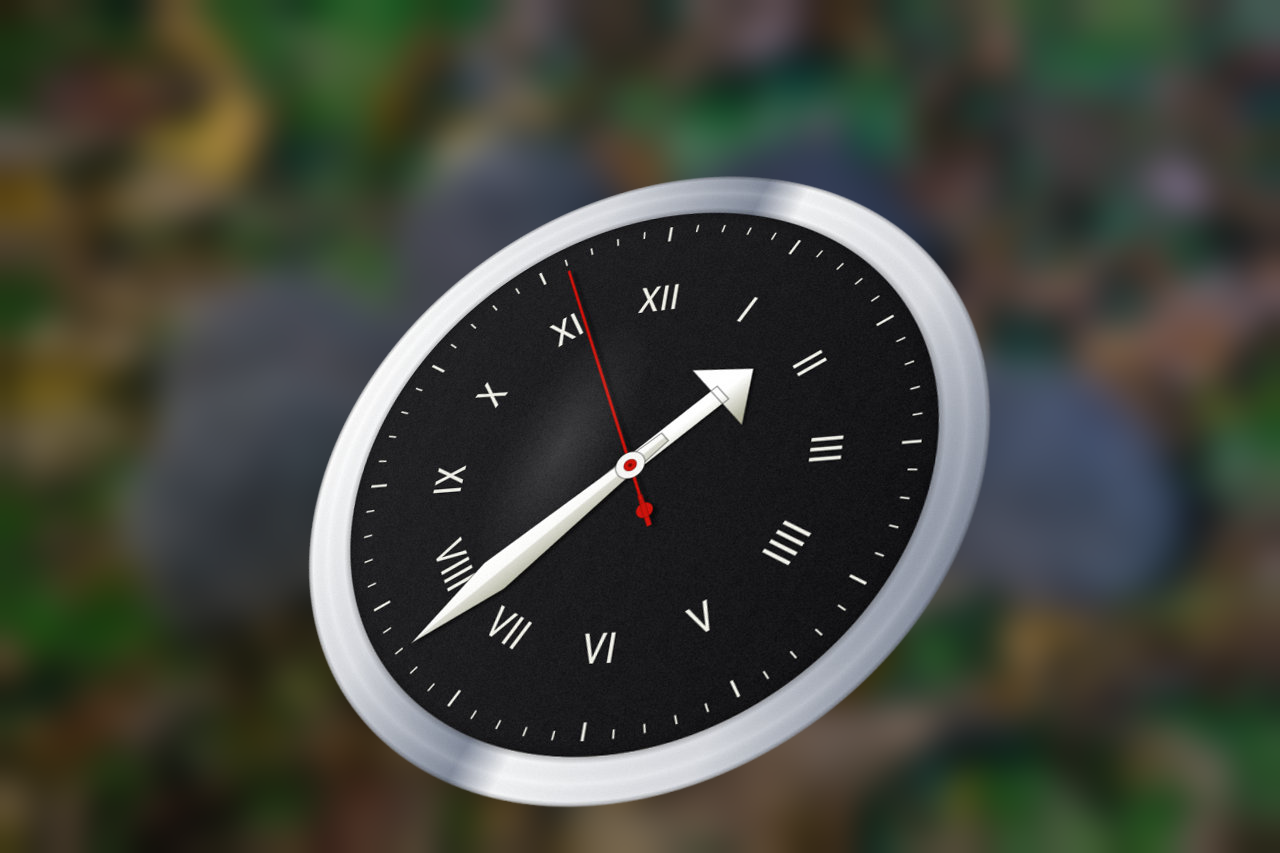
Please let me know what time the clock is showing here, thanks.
1:37:56
